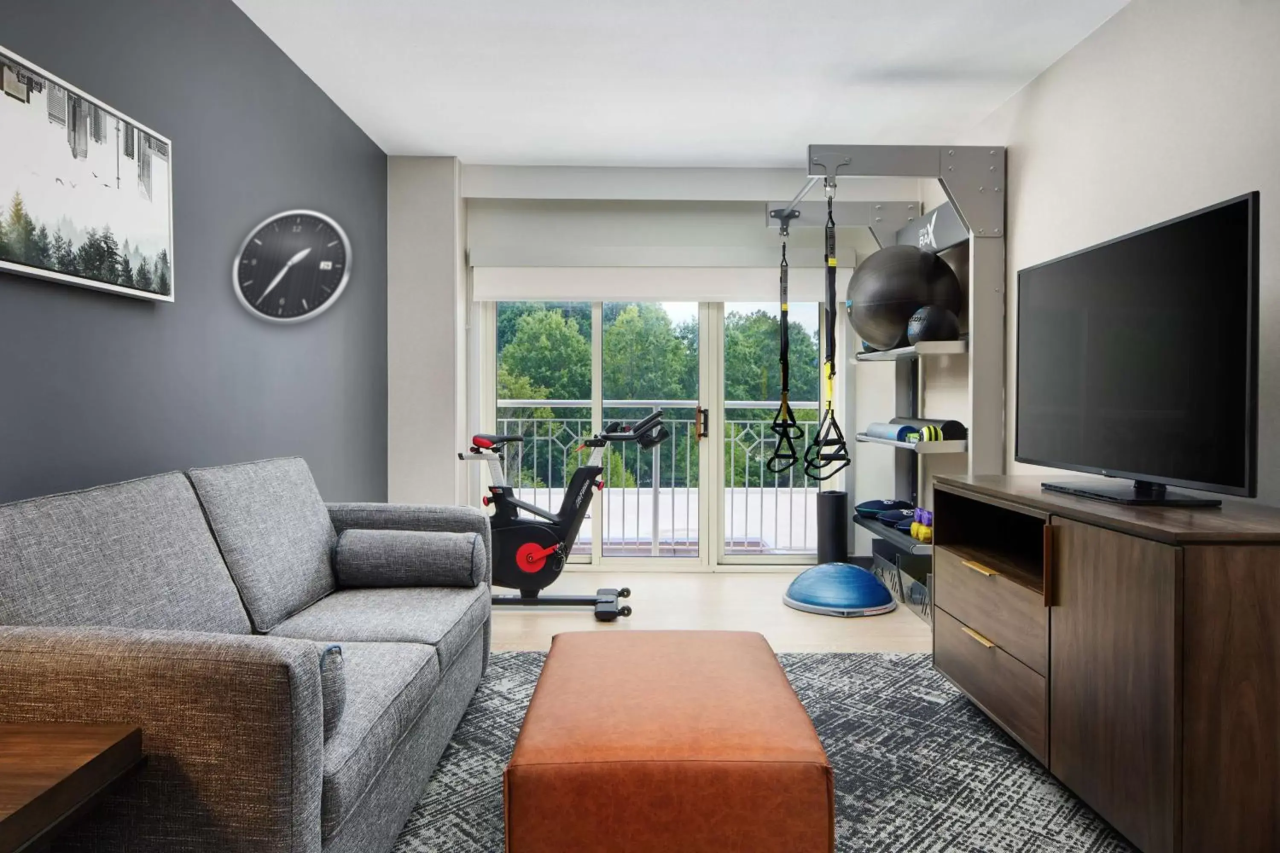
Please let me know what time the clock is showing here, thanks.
1:35
